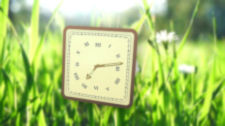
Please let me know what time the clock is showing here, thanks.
7:13
